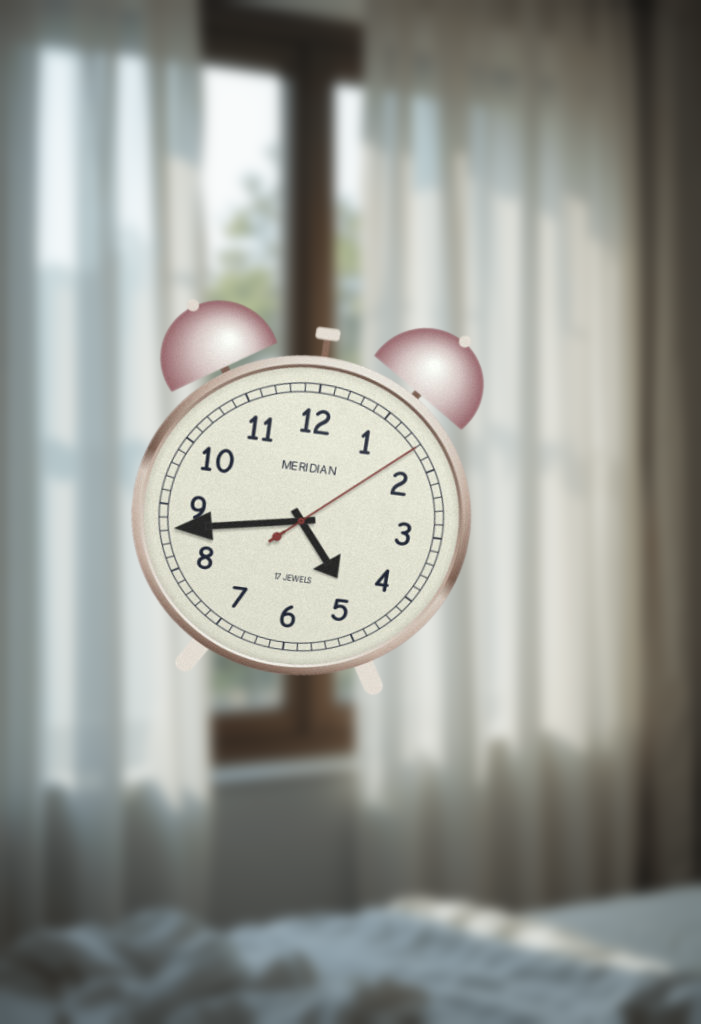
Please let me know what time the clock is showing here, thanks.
4:43:08
